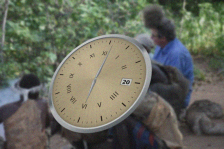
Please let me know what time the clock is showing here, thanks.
6:01
